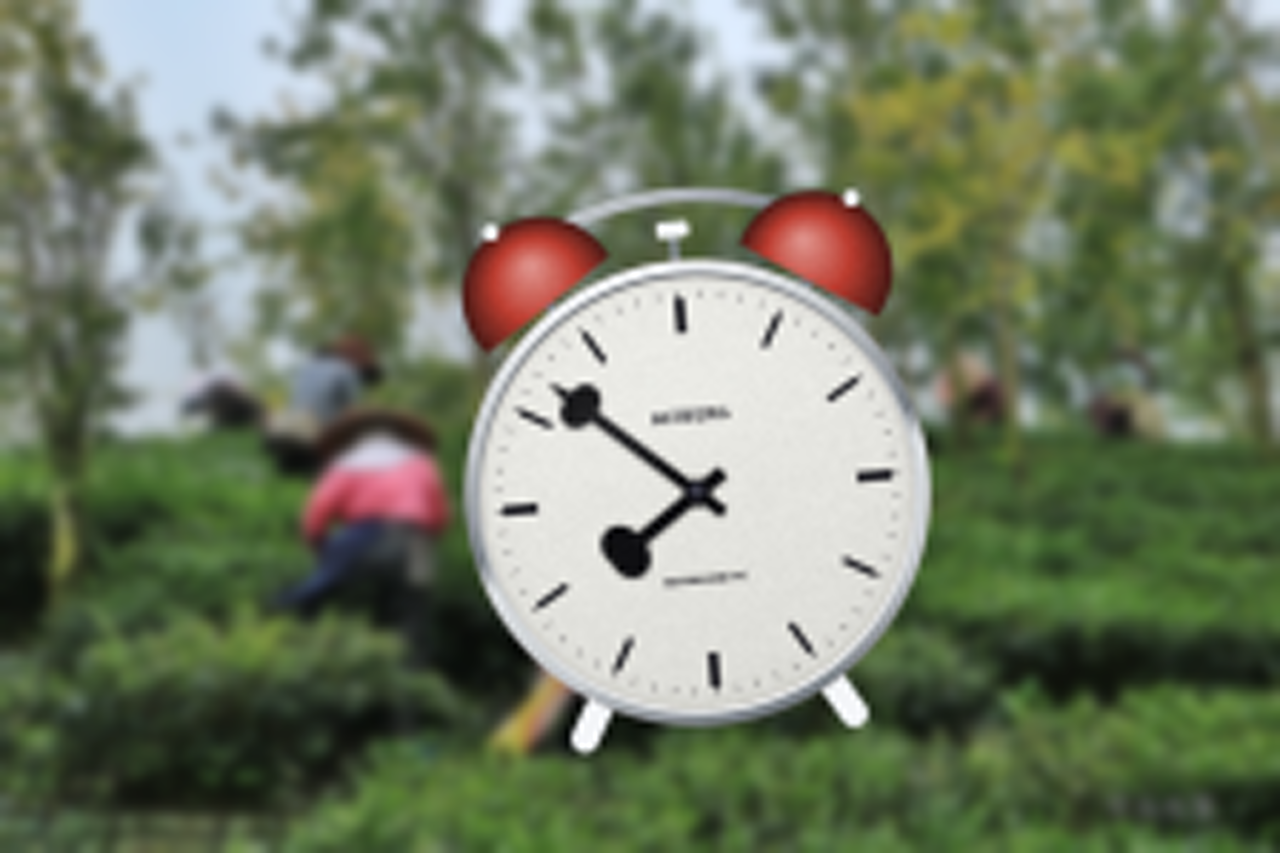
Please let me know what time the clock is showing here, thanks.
7:52
